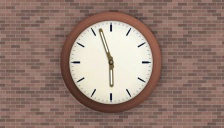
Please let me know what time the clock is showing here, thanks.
5:57
